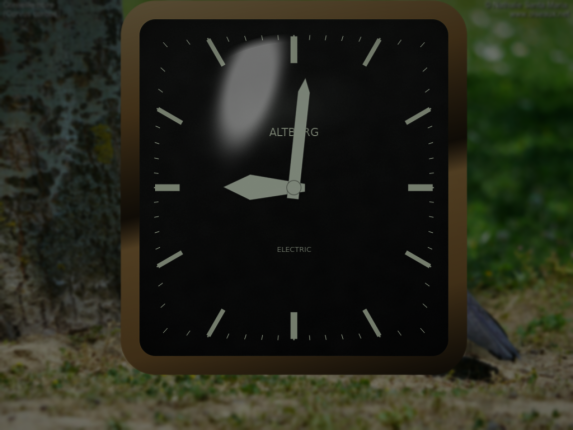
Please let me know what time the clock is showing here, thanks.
9:01
